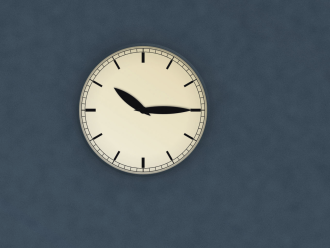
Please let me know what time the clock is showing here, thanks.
10:15
